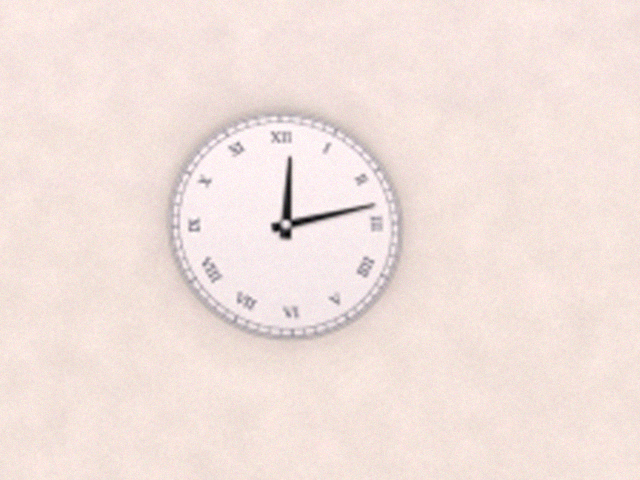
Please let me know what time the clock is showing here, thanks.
12:13
